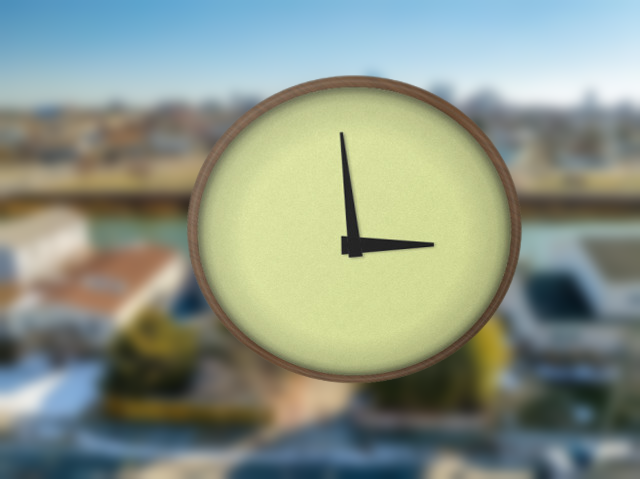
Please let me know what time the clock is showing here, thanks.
2:59
